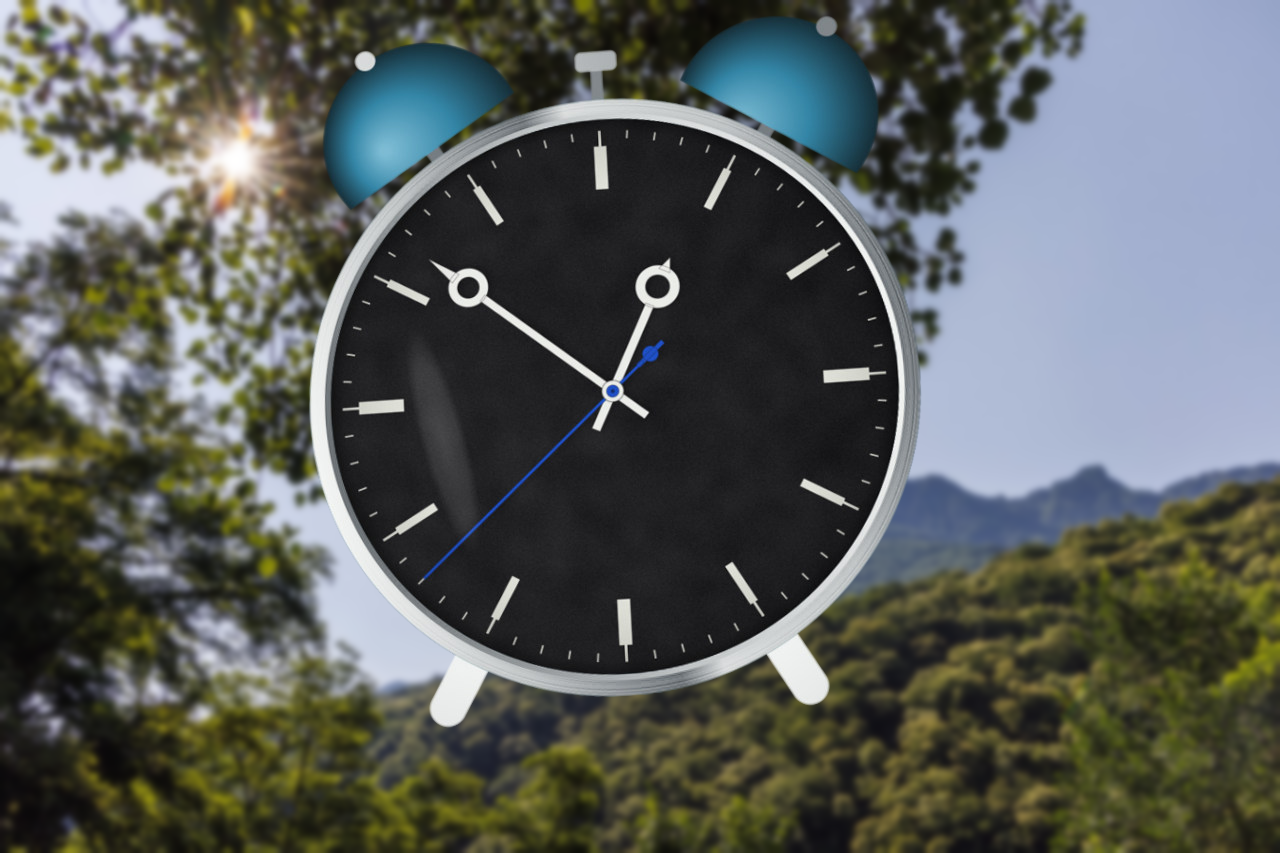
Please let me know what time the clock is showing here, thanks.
12:51:38
